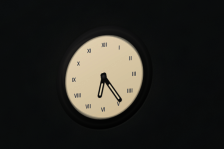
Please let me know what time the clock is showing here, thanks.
6:24
